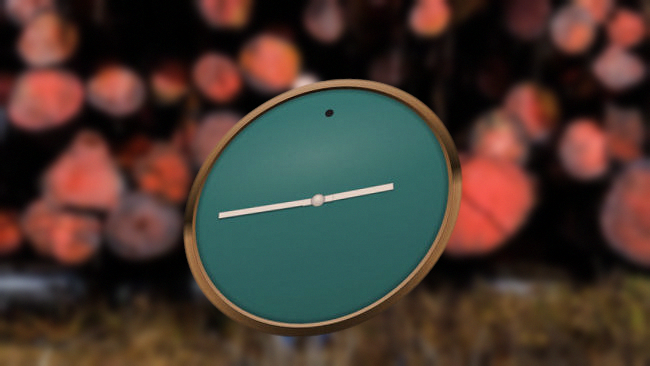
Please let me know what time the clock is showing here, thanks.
2:44
